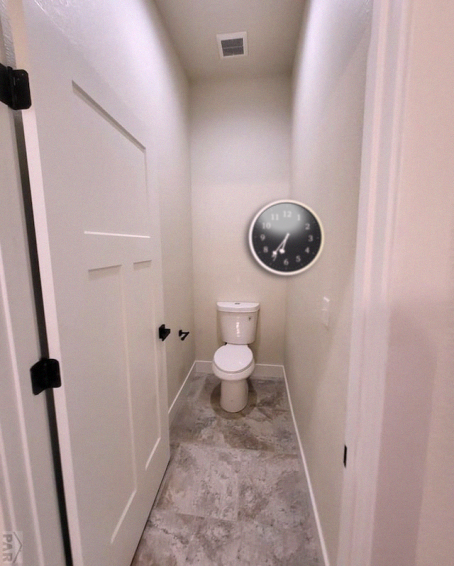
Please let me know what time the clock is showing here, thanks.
6:36
